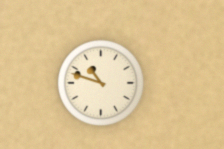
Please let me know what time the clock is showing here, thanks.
10:48
